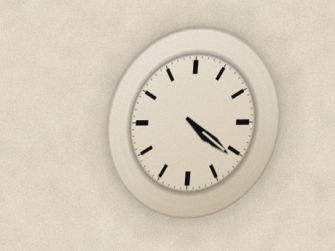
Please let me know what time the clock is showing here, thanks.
4:21
